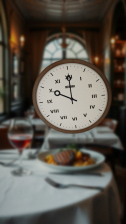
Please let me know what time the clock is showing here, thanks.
10:00
